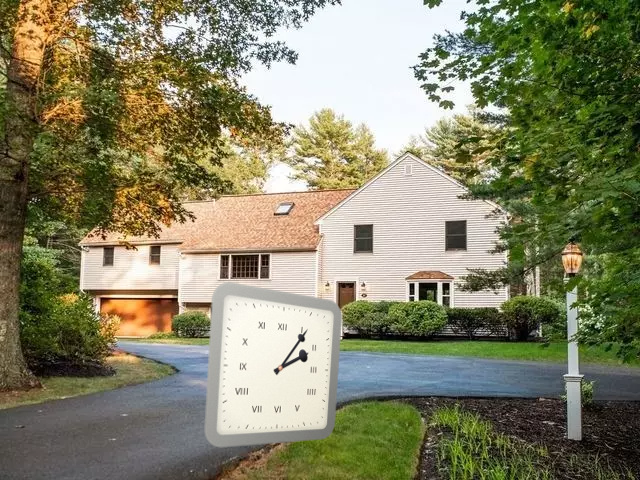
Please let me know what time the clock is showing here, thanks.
2:06
